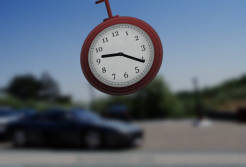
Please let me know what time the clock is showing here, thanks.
9:21
